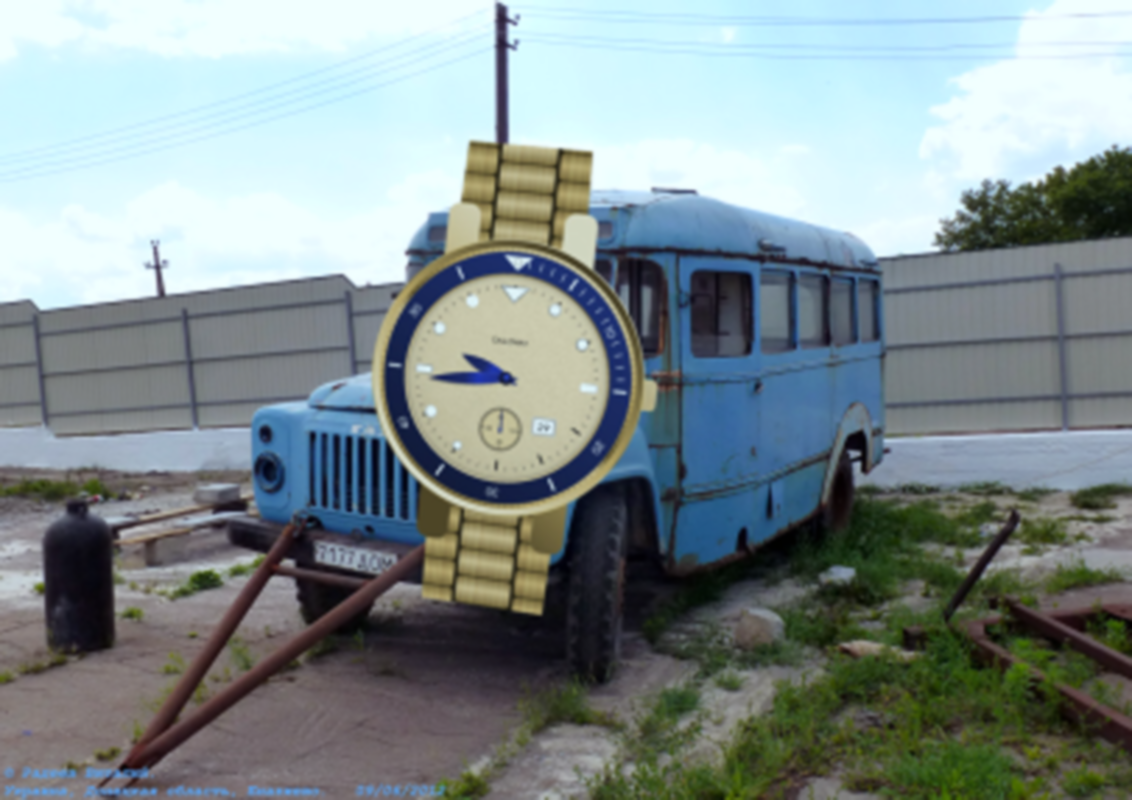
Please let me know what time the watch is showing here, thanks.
9:44
